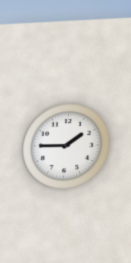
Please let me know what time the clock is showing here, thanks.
1:45
